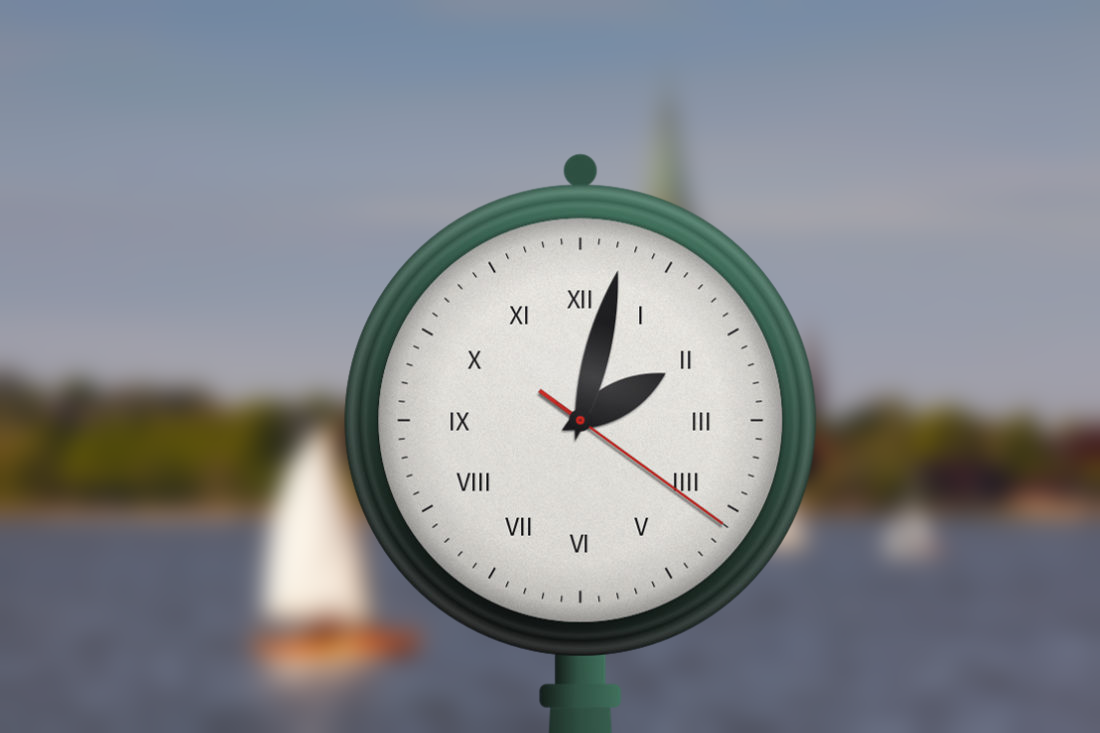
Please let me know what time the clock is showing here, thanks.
2:02:21
